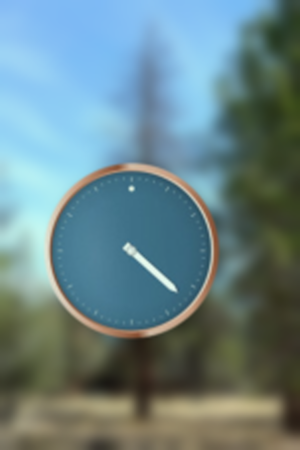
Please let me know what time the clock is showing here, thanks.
4:22
